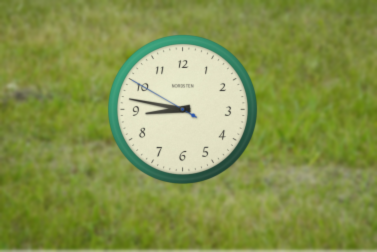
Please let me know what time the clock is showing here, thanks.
8:46:50
